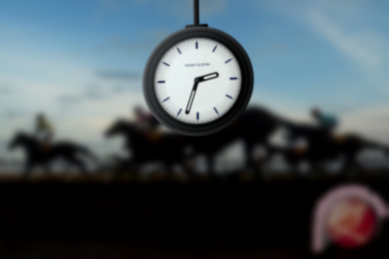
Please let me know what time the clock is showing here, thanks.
2:33
